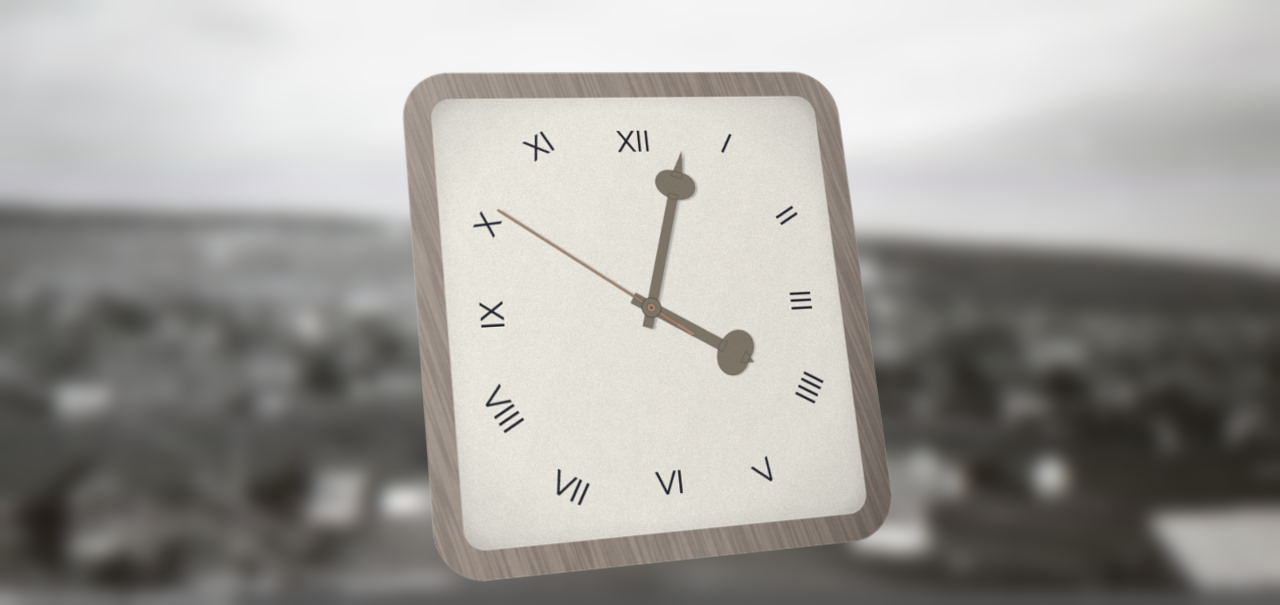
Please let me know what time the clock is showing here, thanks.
4:02:51
